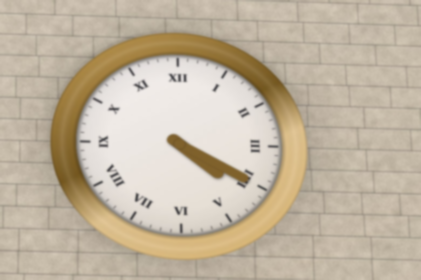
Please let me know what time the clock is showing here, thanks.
4:20
